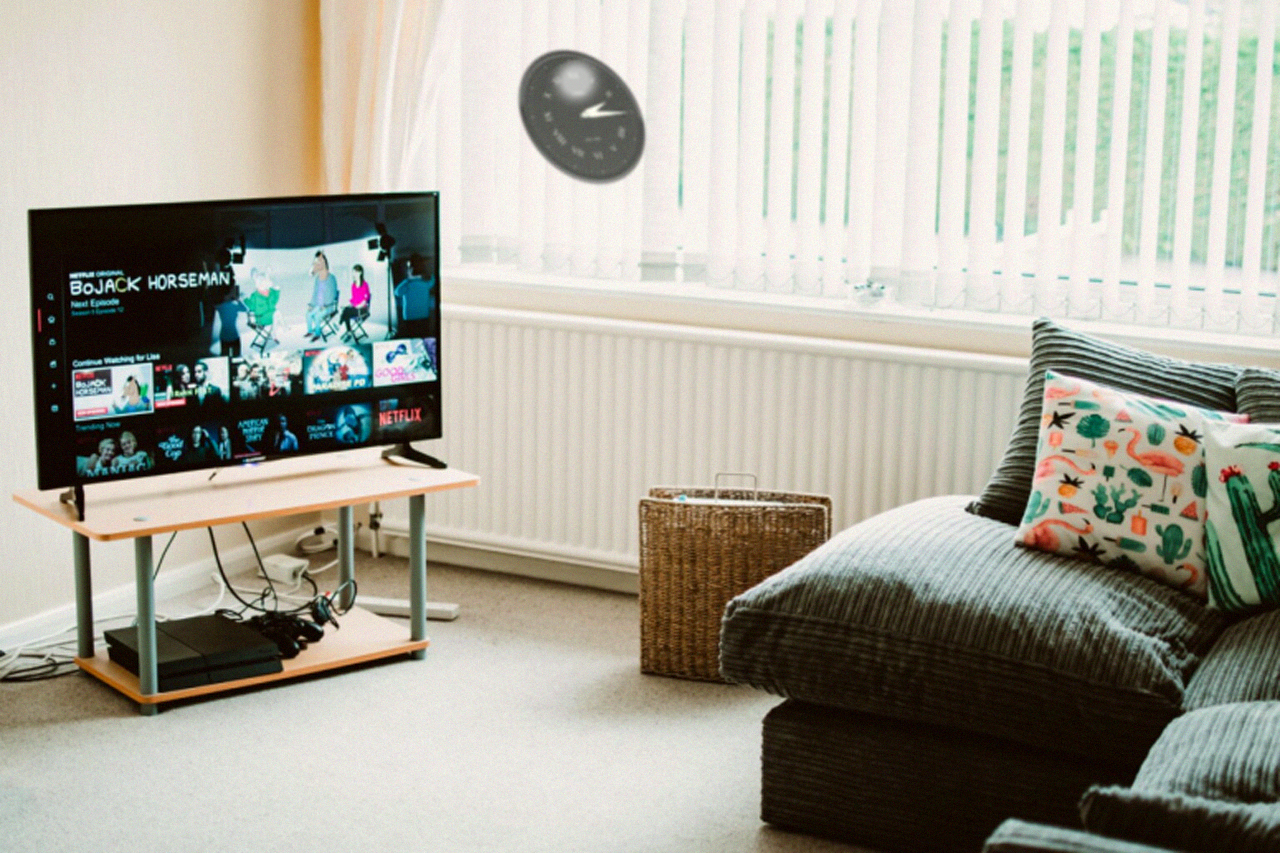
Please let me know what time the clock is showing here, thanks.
2:15
